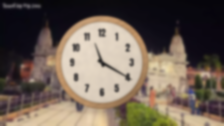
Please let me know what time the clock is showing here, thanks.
11:20
